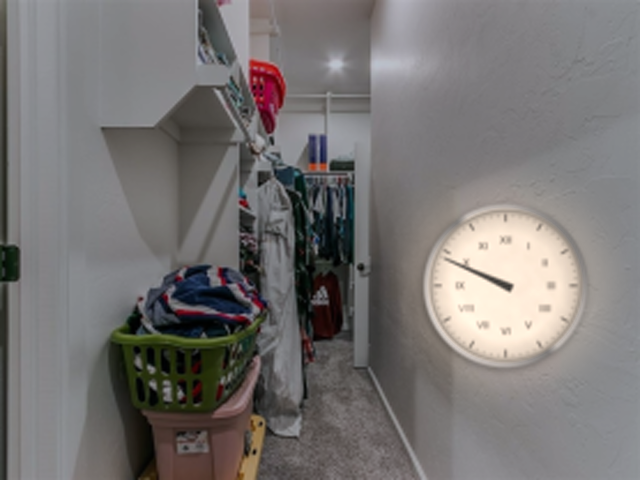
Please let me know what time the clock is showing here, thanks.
9:49
